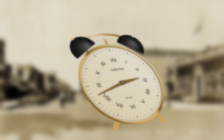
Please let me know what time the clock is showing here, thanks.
2:42
